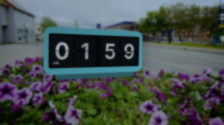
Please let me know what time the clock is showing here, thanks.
1:59
